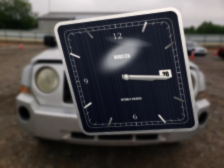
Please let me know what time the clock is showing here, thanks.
3:16
